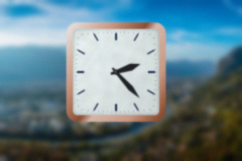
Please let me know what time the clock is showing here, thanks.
2:23
